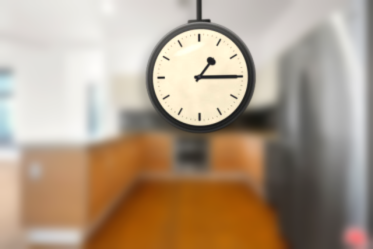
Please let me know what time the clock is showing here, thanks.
1:15
